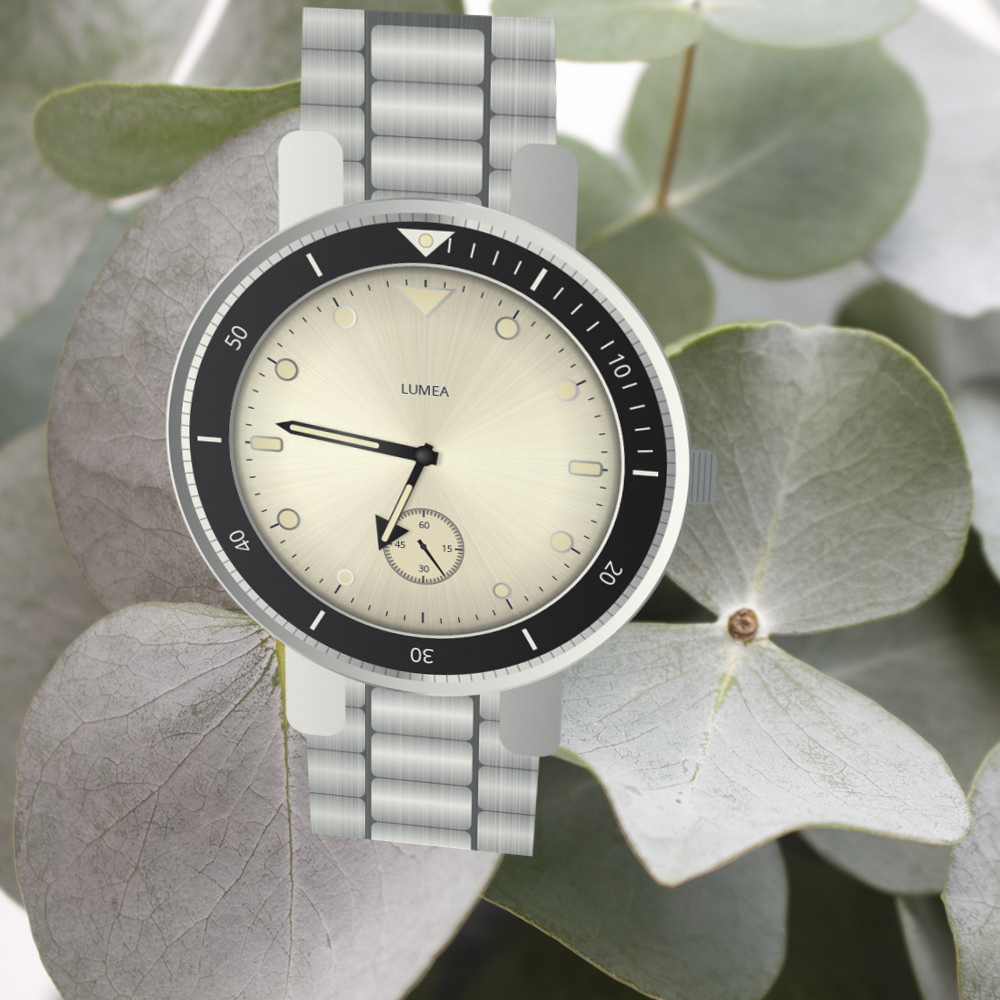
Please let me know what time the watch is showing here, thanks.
6:46:24
